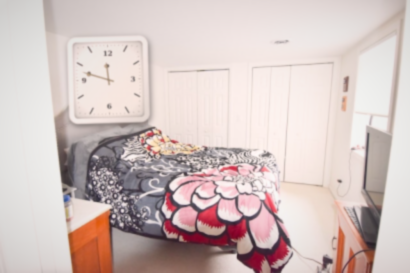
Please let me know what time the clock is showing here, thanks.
11:48
